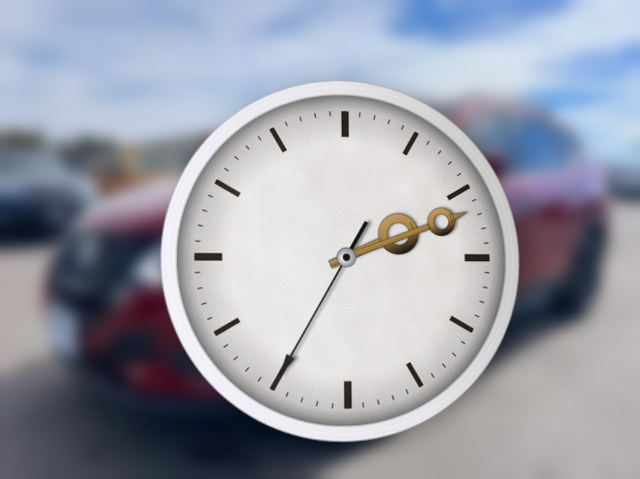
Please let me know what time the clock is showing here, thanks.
2:11:35
